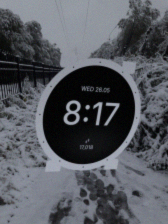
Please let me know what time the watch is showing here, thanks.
8:17
